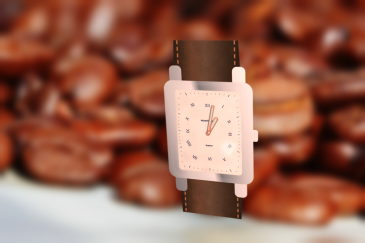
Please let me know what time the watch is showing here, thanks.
1:02
